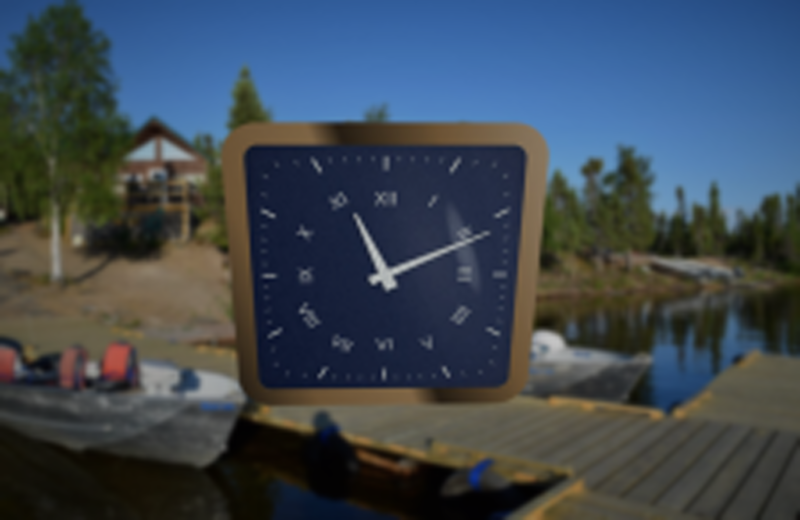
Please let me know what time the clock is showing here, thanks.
11:11
